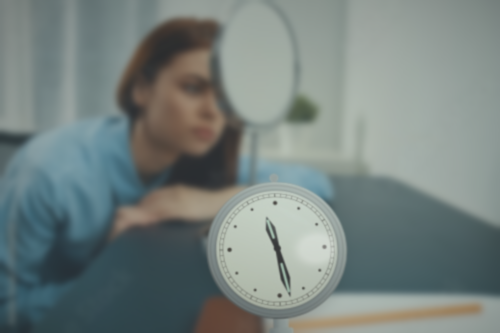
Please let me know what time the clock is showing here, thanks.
11:28
